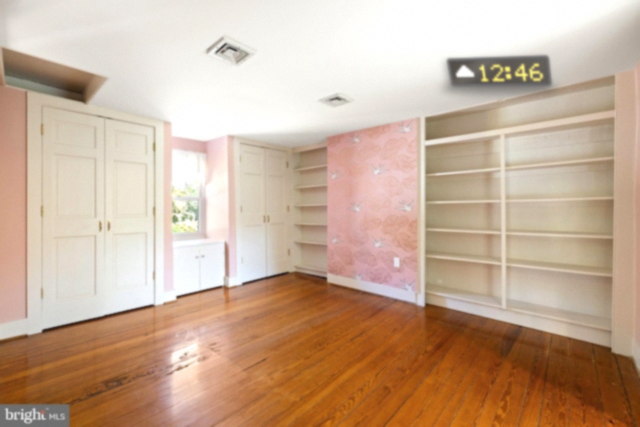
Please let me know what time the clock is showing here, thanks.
12:46
